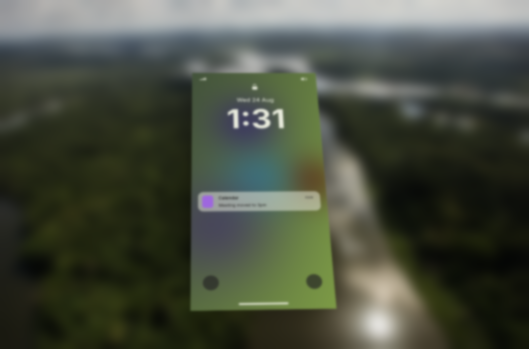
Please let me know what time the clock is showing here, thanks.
1:31
